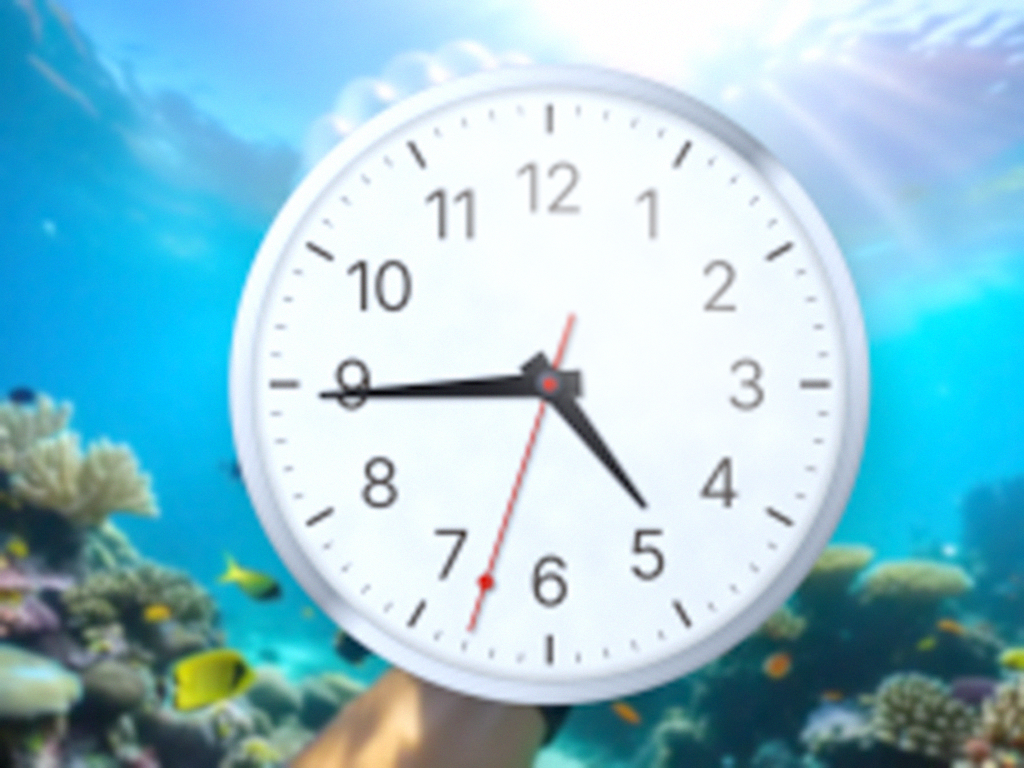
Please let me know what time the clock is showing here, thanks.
4:44:33
